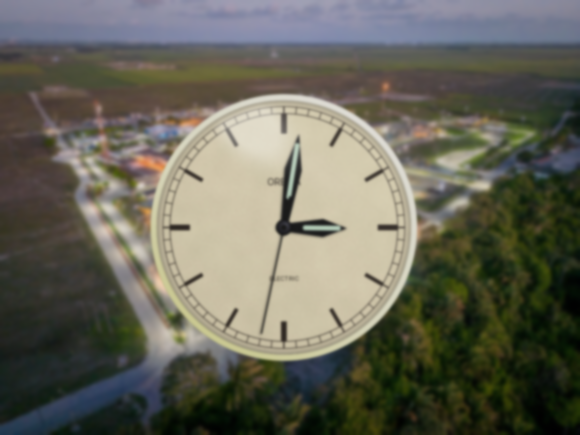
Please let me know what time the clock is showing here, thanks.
3:01:32
